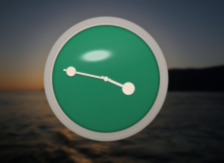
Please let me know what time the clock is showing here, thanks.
3:47
